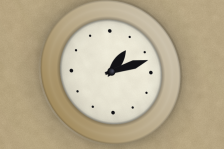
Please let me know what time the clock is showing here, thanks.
1:12
